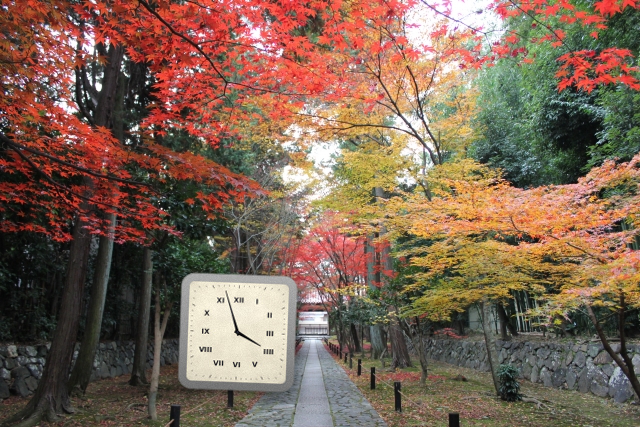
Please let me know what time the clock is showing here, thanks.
3:57
